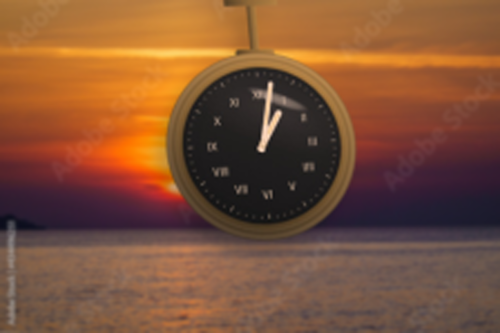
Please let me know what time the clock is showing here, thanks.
1:02
